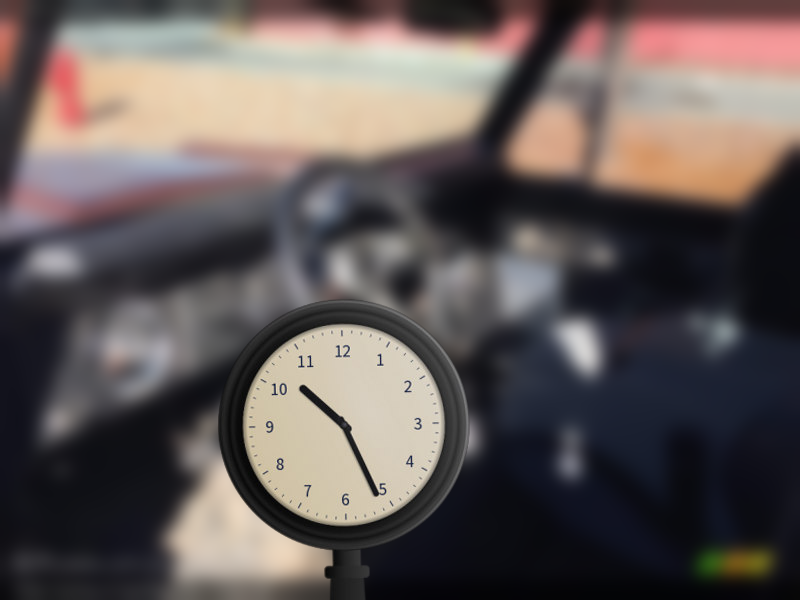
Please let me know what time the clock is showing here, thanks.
10:26
